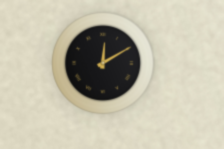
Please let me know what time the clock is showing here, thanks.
12:10
